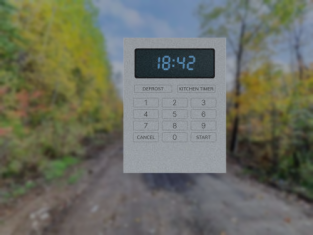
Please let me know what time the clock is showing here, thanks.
18:42
